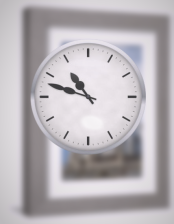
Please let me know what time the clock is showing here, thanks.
10:48
